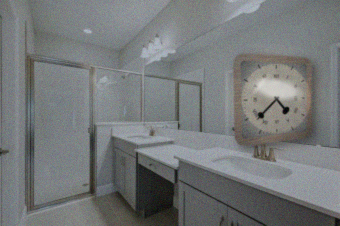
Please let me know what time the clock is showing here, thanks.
4:38
